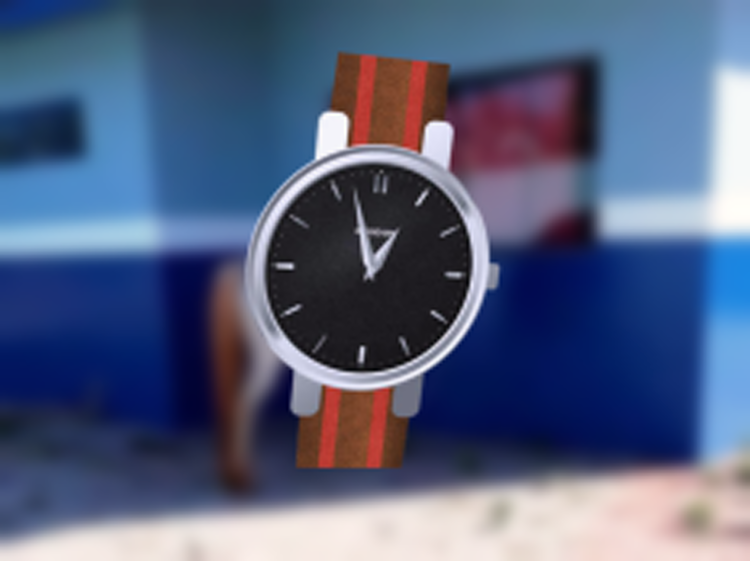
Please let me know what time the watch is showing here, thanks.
12:57
